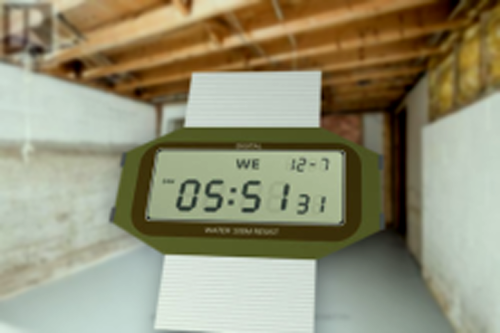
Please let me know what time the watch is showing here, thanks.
5:51:31
